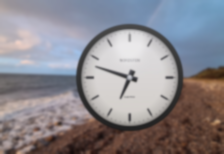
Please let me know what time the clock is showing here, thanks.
6:48
